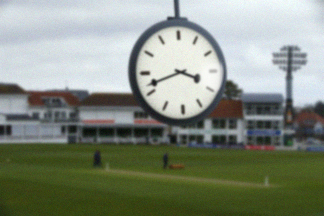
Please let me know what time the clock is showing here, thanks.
3:42
